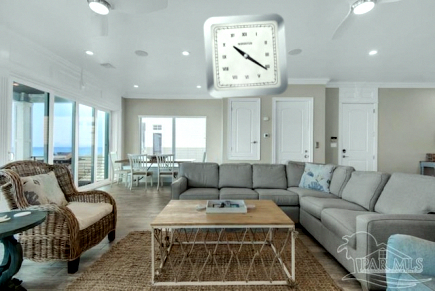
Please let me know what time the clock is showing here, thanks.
10:21
